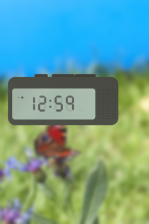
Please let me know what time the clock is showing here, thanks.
12:59
